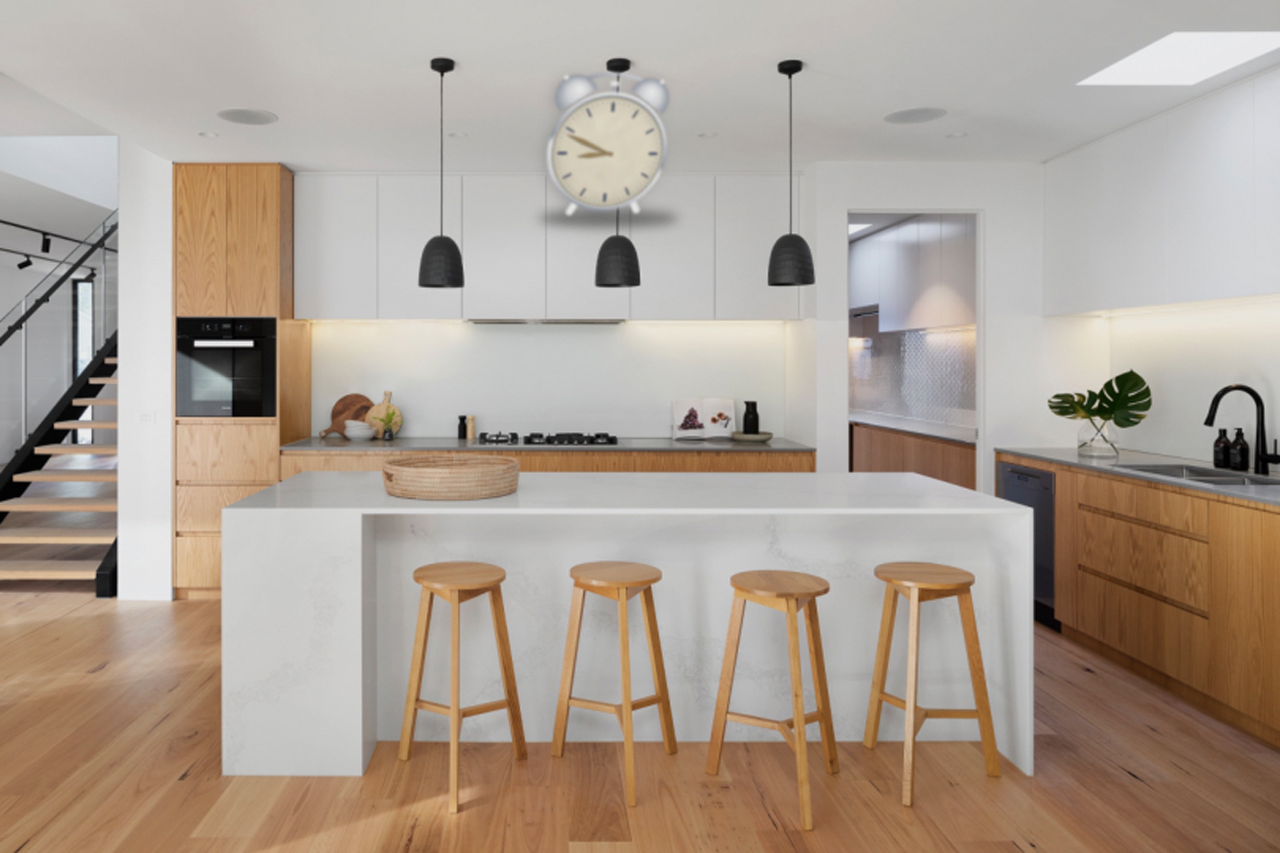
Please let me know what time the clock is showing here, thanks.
8:49
